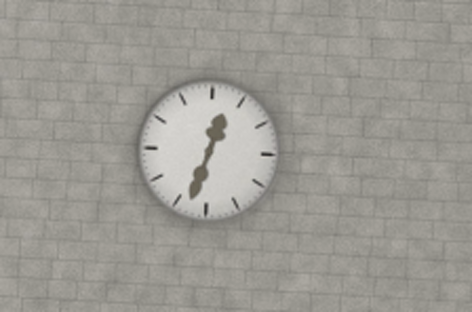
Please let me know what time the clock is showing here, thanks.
12:33
